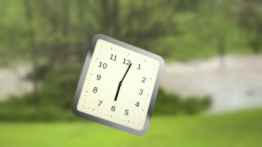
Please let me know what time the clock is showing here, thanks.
6:02
